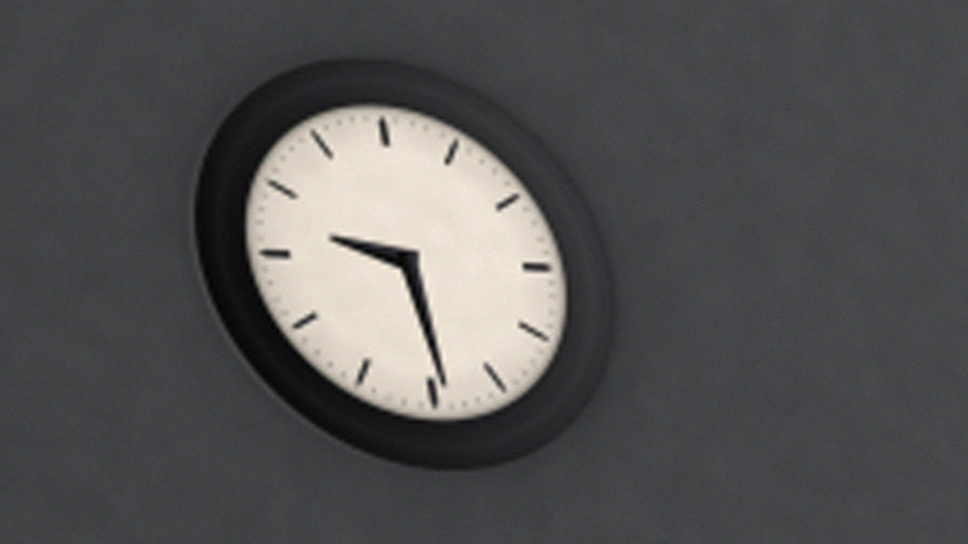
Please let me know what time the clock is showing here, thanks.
9:29
